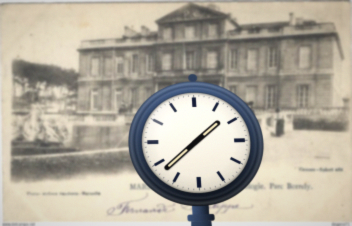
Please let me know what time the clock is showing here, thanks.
1:38
